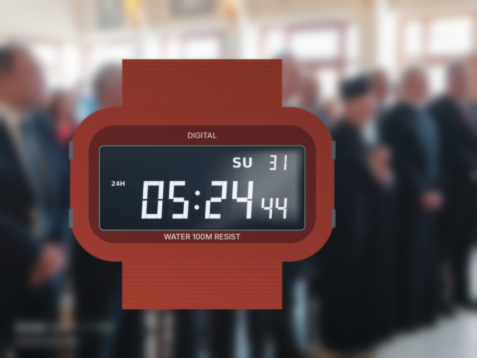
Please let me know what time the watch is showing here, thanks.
5:24:44
